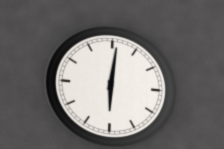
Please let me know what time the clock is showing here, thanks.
6:01
